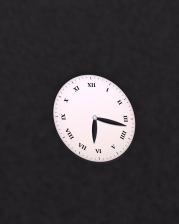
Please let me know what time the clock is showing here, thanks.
6:17
